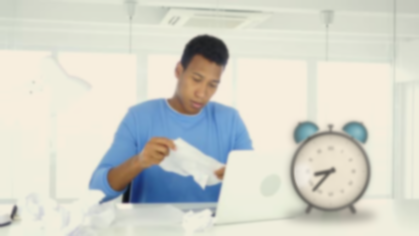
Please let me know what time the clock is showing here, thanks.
8:37
